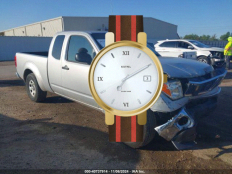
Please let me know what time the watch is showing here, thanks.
7:10
